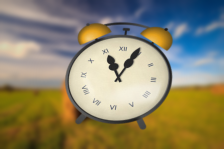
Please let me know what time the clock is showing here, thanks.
11:04
